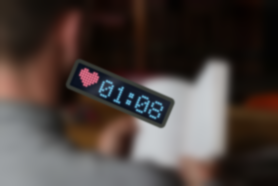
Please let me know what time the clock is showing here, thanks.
1:08
